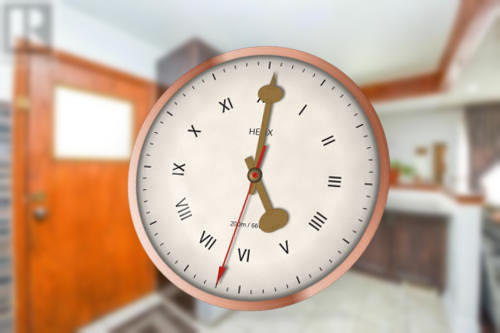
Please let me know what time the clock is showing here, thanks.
5:00:32
